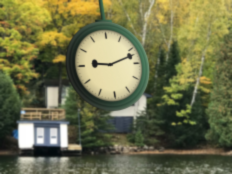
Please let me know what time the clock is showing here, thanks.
9:12
